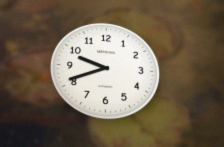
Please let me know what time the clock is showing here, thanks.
9:41
